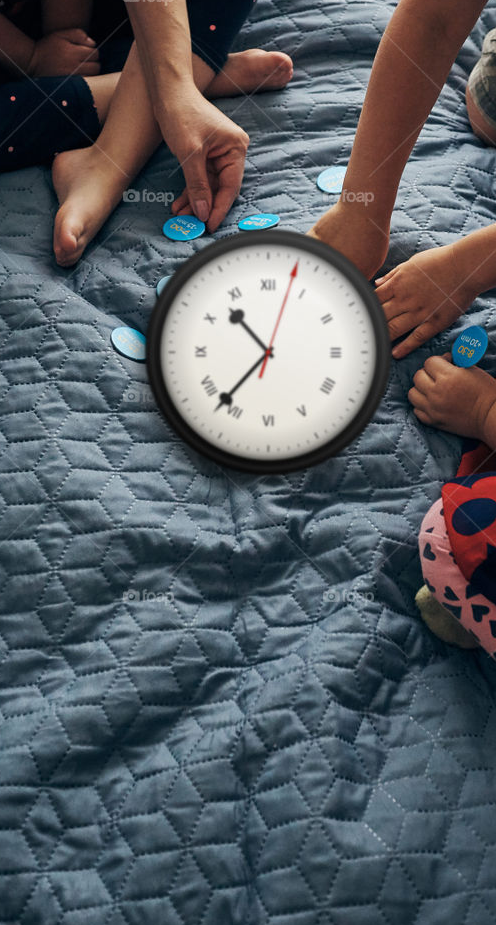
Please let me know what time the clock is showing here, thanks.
10:37:03
